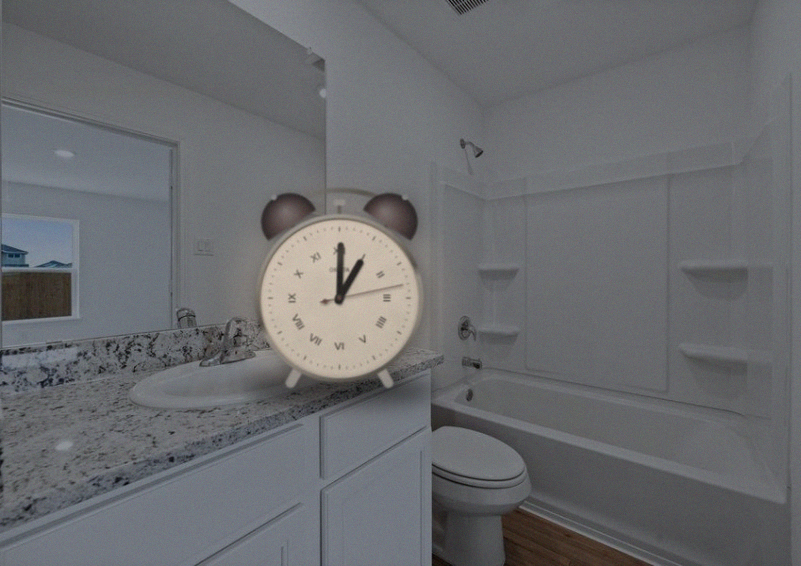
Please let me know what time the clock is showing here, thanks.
1:00:13
